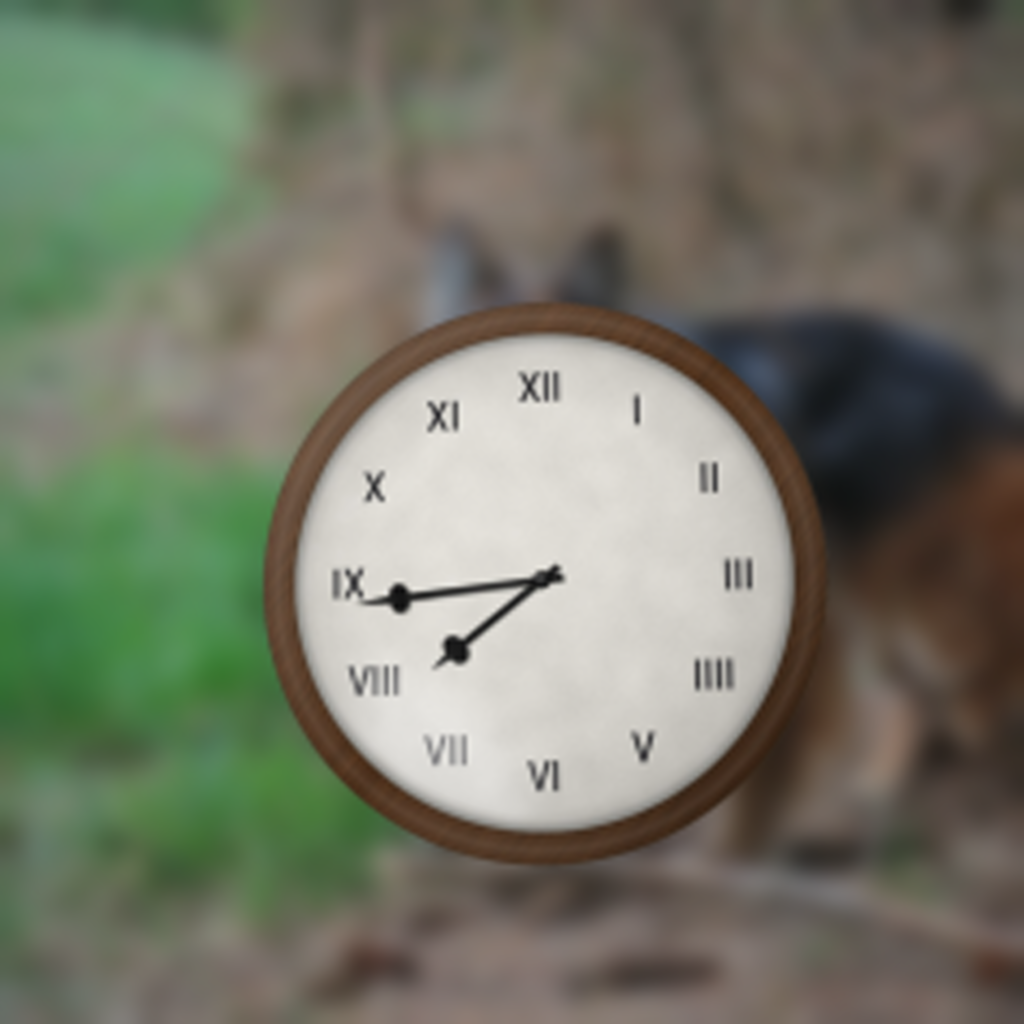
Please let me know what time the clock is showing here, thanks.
7:44
